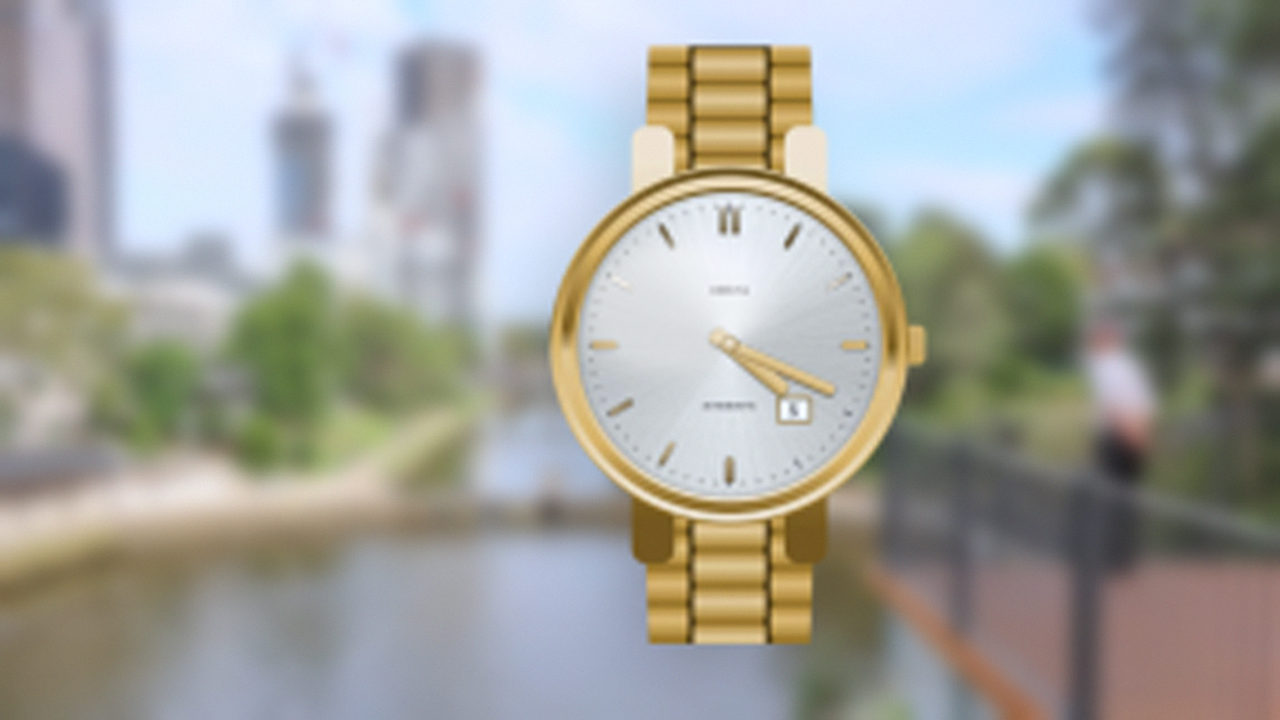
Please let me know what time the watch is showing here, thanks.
4:19
